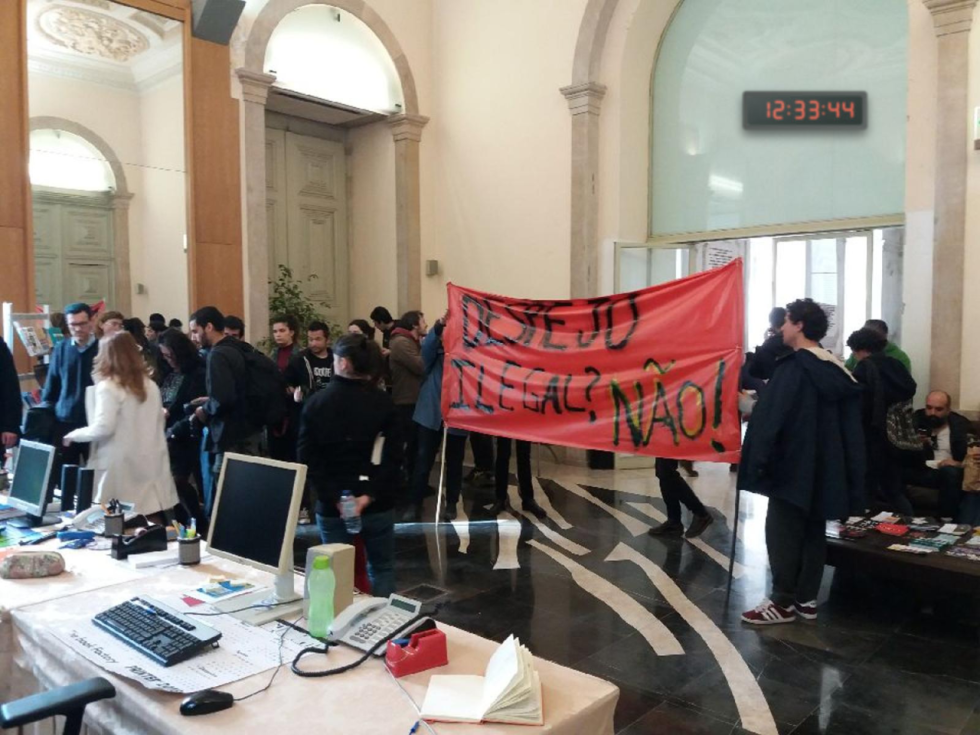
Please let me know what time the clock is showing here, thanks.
12:33:44
